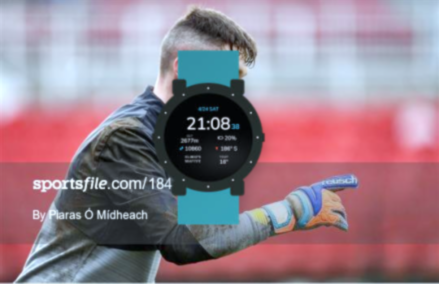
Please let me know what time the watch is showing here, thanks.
21:08
